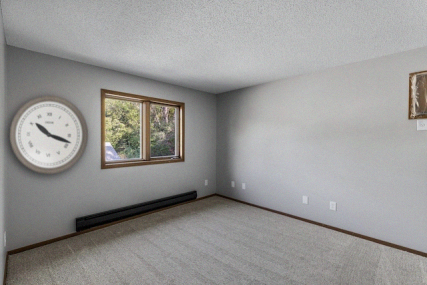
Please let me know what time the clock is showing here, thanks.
10:18
